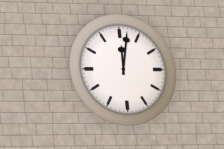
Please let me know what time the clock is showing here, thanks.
12:02
